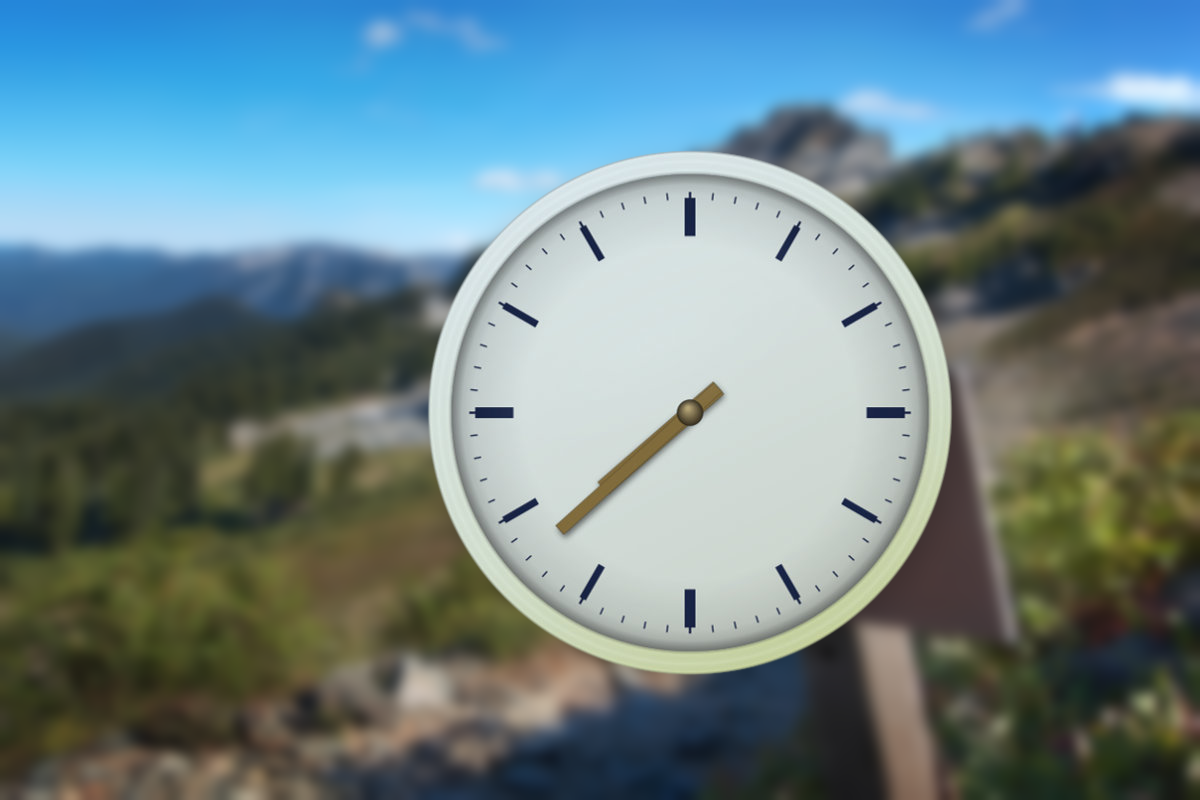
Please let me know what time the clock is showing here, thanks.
7:38
